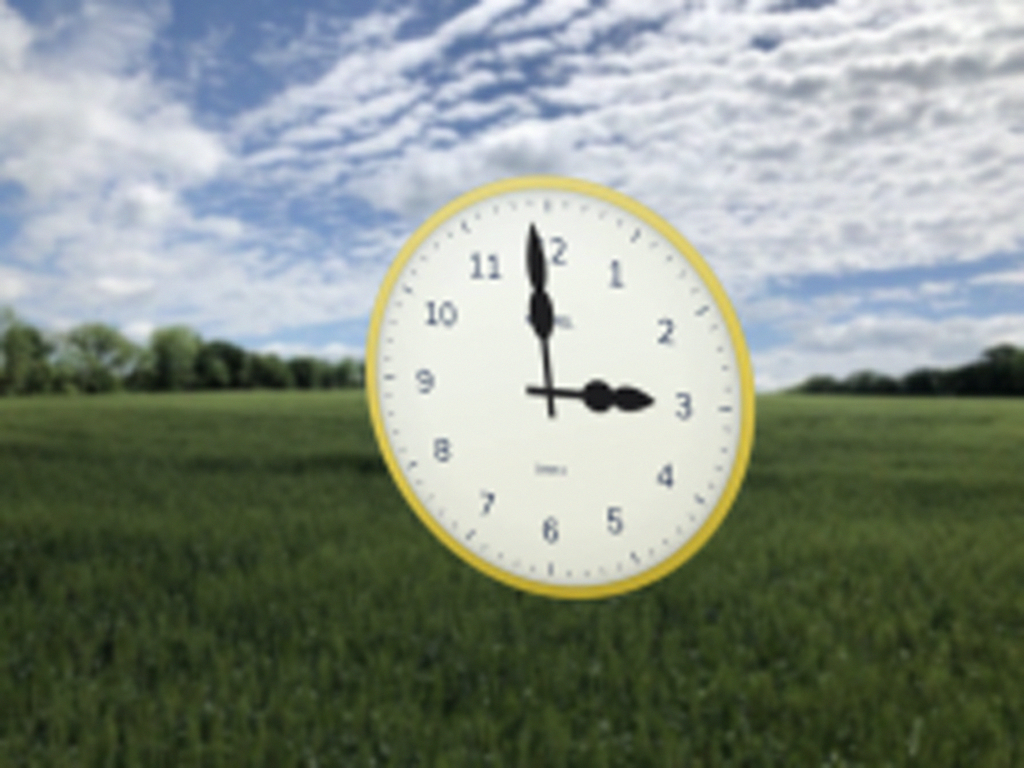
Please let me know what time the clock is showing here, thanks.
2:59
